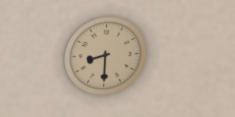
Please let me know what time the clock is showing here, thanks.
8:30
